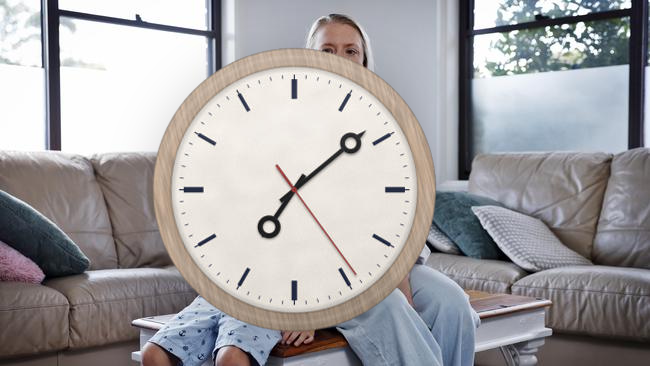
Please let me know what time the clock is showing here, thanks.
7:08:24
